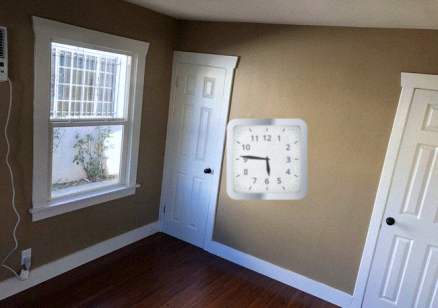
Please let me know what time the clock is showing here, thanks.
5:46
